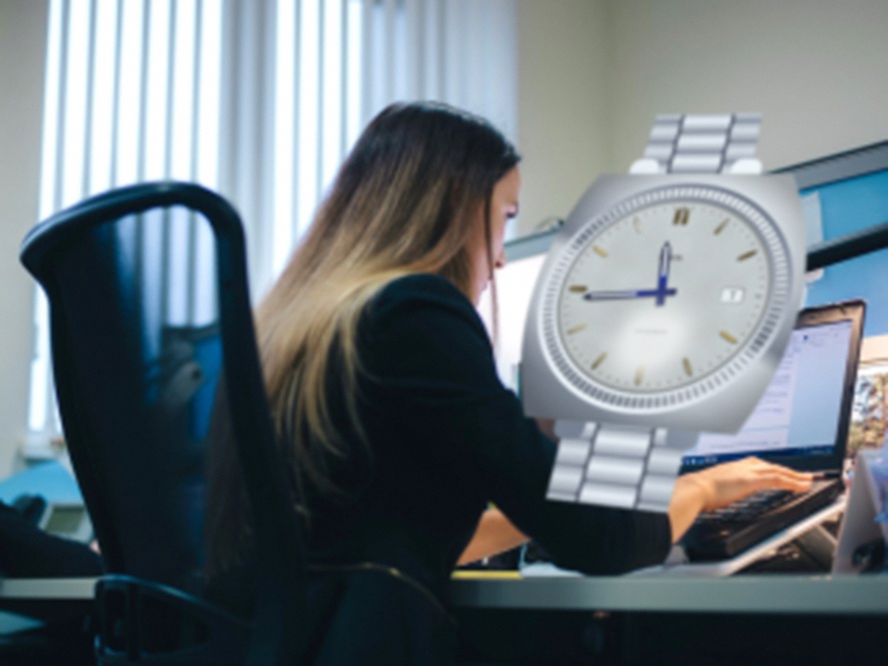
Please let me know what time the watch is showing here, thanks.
11:44
